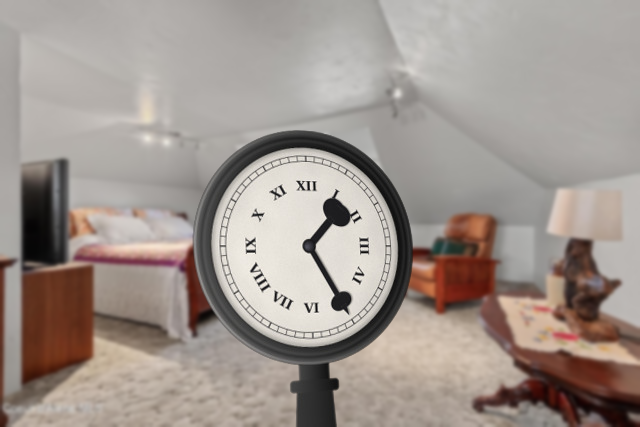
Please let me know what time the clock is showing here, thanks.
1:25
